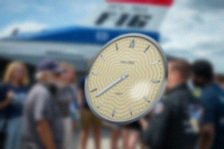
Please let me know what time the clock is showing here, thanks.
7:38
